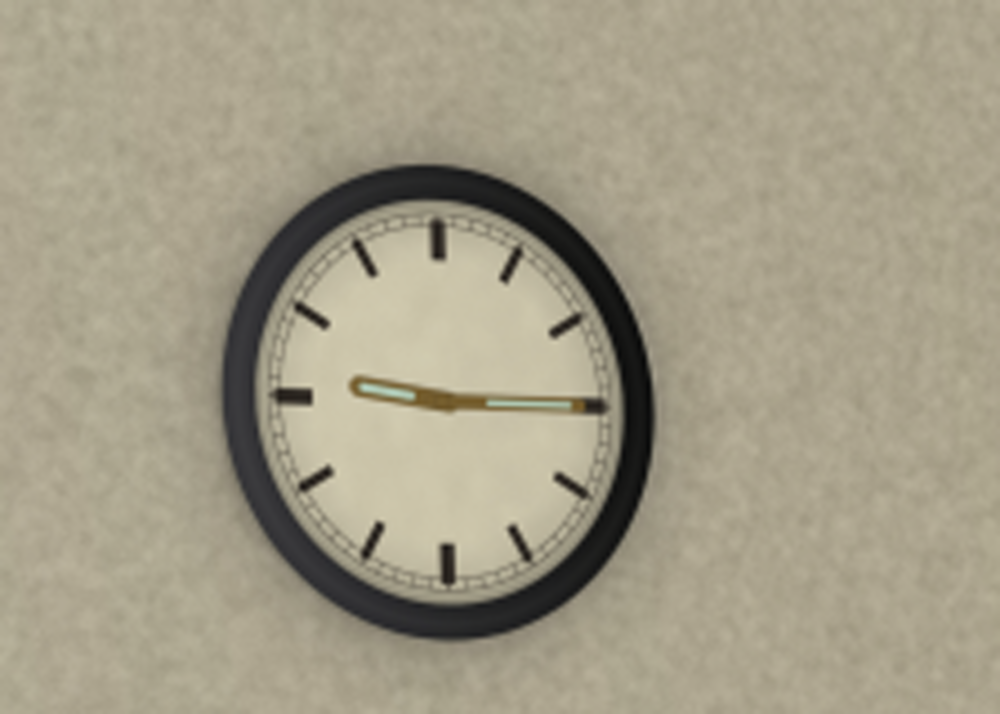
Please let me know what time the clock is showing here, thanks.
9:15
